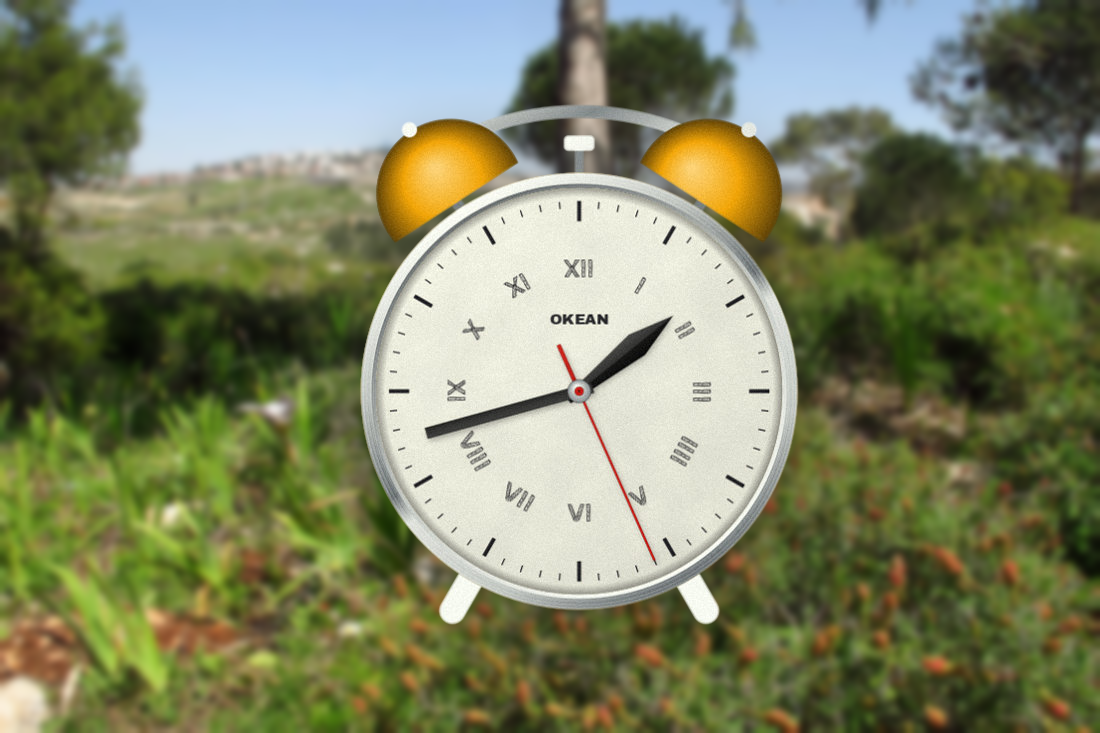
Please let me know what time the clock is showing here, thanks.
1:42:26
